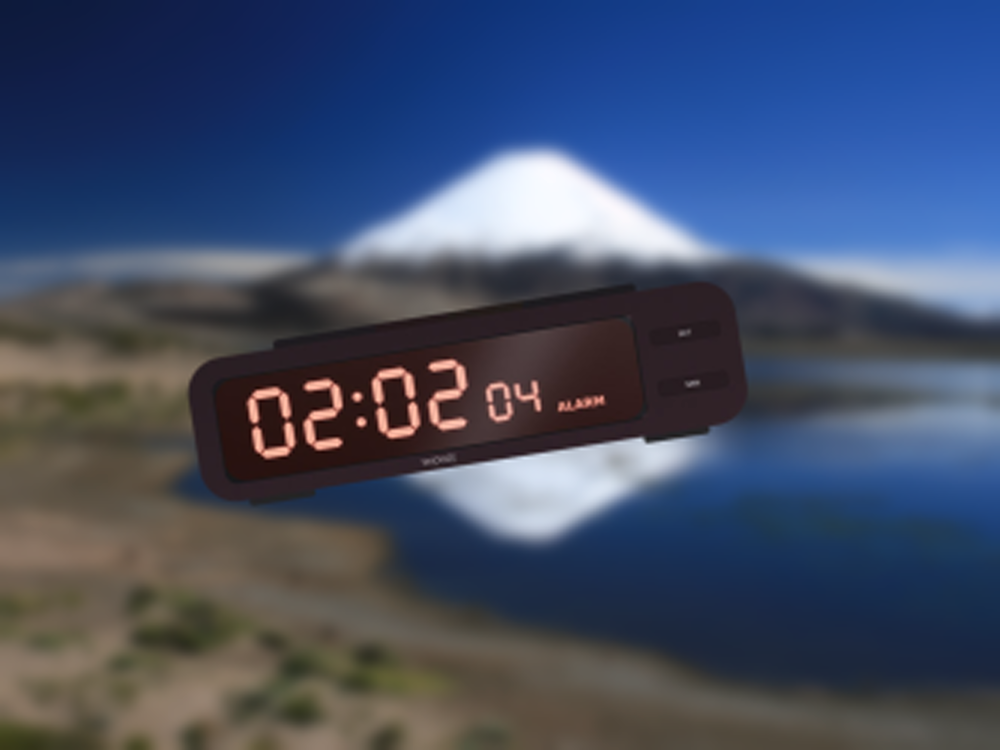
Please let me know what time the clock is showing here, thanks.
2:02:04
